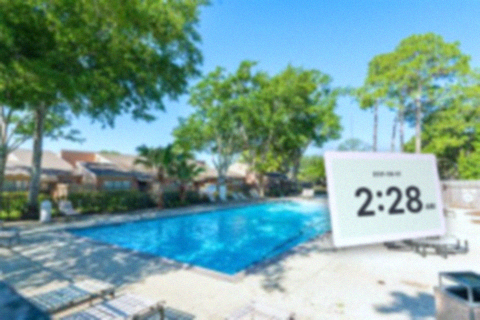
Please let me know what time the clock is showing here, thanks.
2:28
